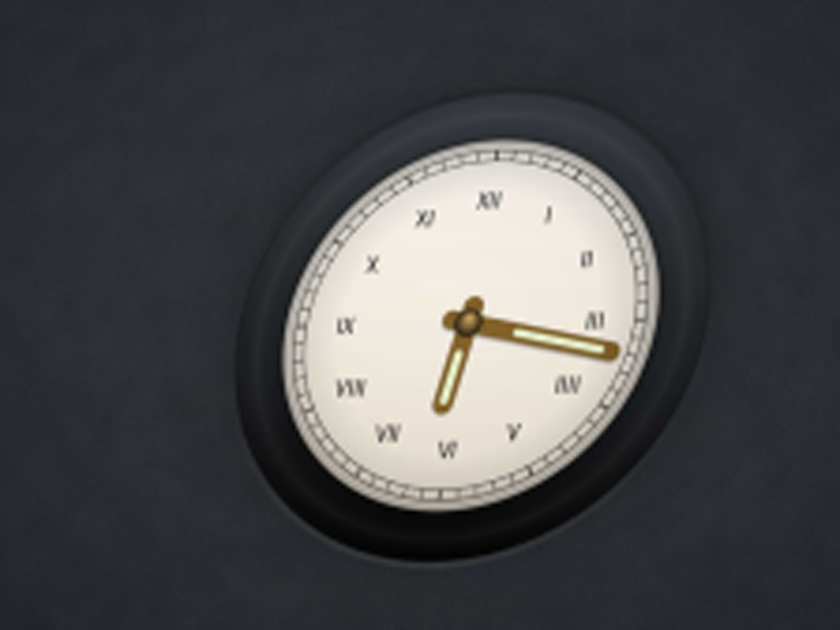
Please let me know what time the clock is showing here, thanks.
6:17
